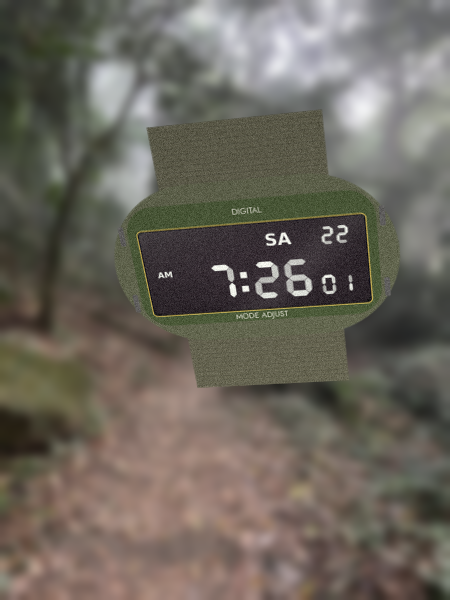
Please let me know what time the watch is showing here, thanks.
7:26:01
